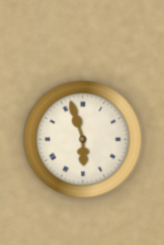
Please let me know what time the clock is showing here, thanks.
5:57
